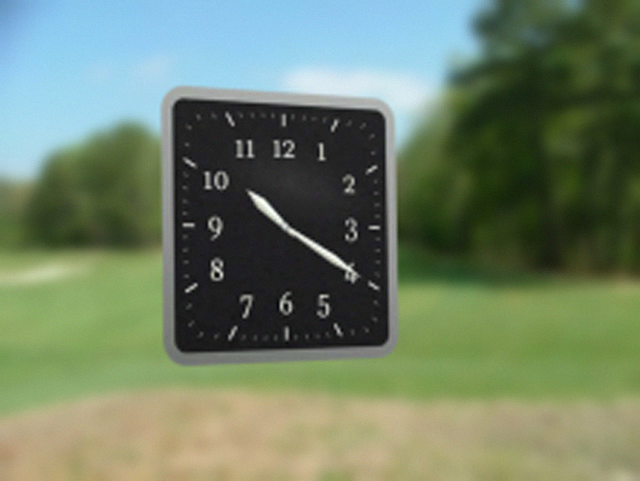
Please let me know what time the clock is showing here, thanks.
10:20
